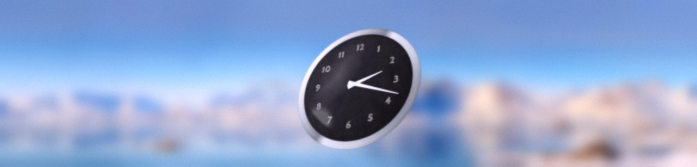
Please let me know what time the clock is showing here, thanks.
2:18
